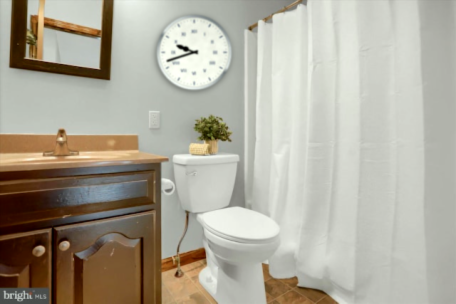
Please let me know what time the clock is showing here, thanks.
9:42
